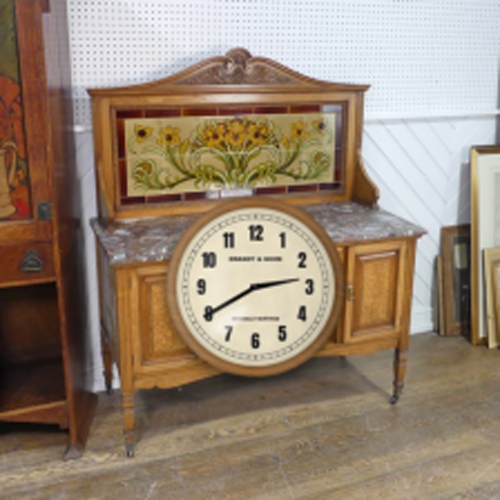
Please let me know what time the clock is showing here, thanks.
2:40
